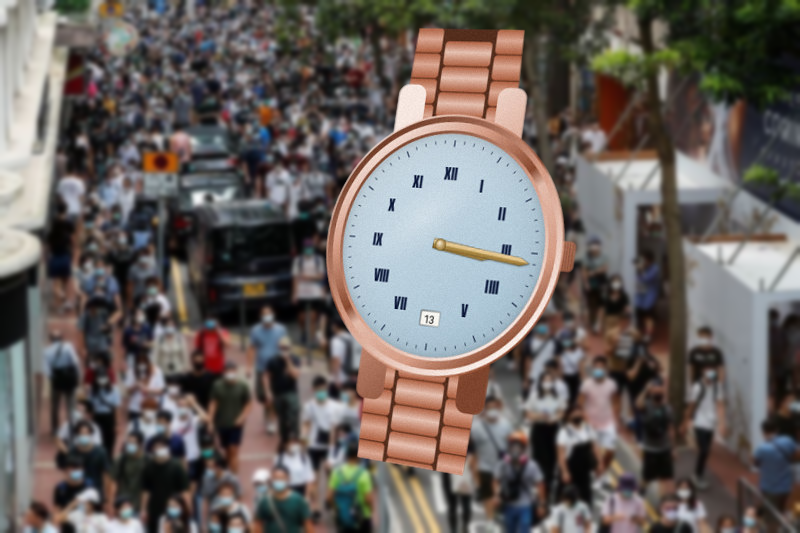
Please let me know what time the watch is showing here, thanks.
3:16
